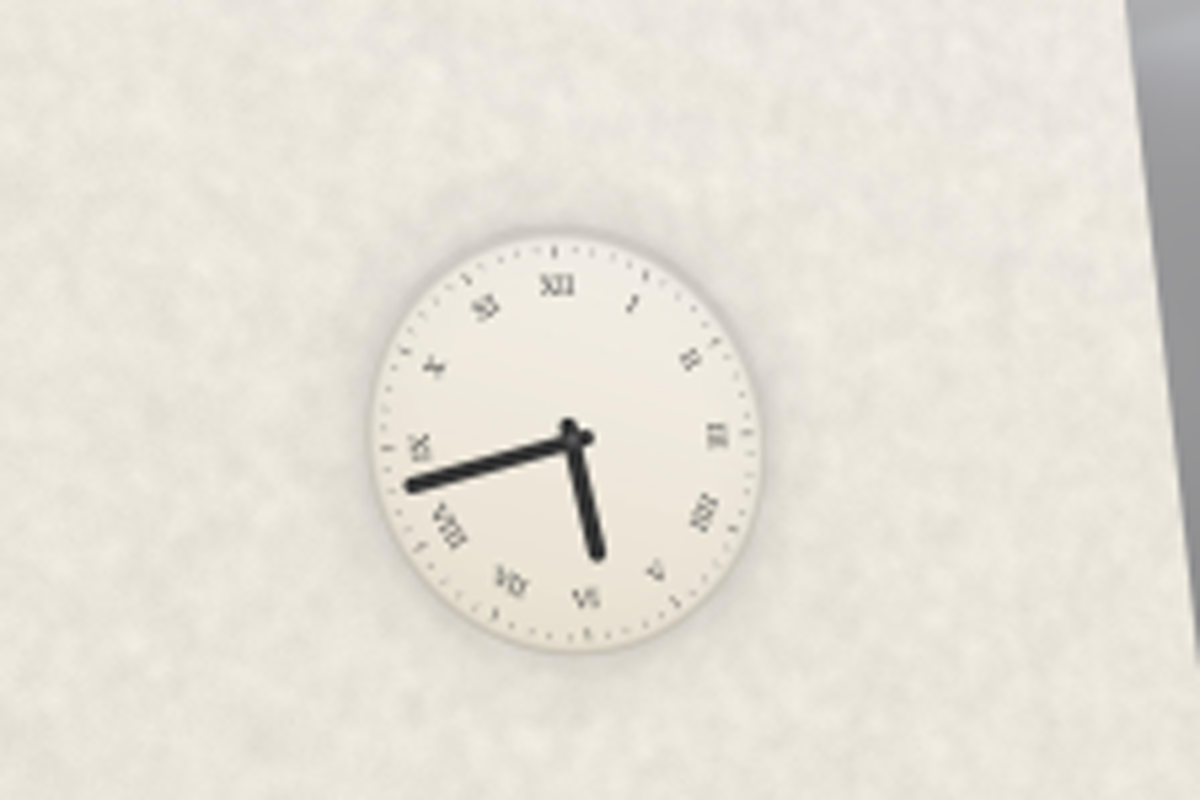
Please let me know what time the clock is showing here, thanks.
5:43
